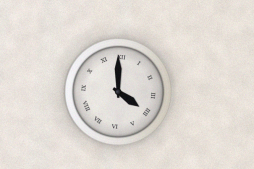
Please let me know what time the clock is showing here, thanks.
3:59
